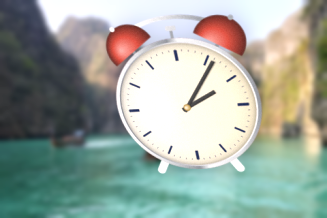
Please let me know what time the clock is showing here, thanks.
2:06
